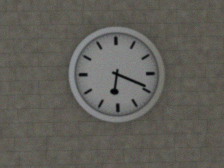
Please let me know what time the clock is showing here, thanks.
6:19
